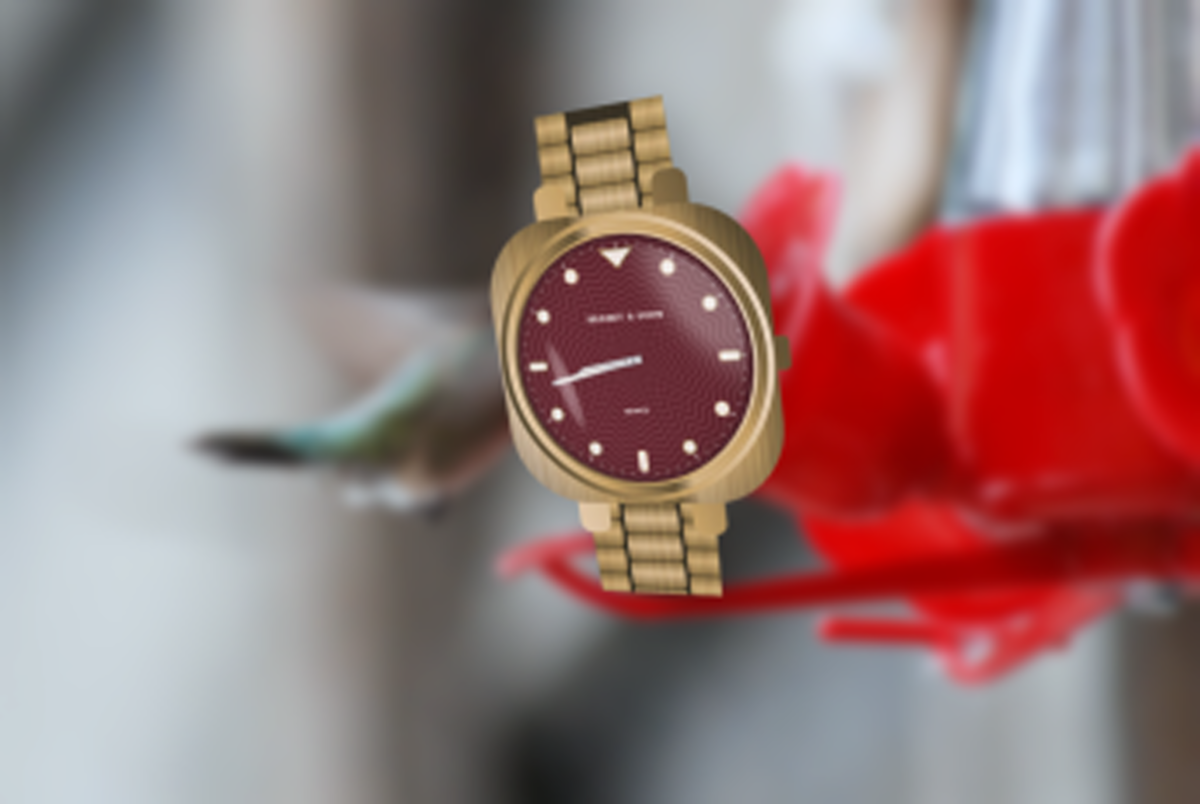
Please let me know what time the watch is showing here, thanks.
8:43
